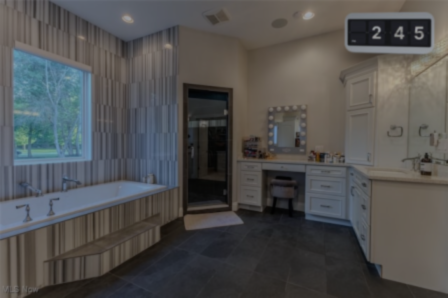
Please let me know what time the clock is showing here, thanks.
2:45
